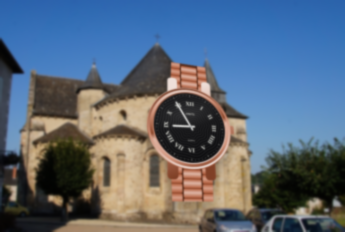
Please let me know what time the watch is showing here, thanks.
8:55
